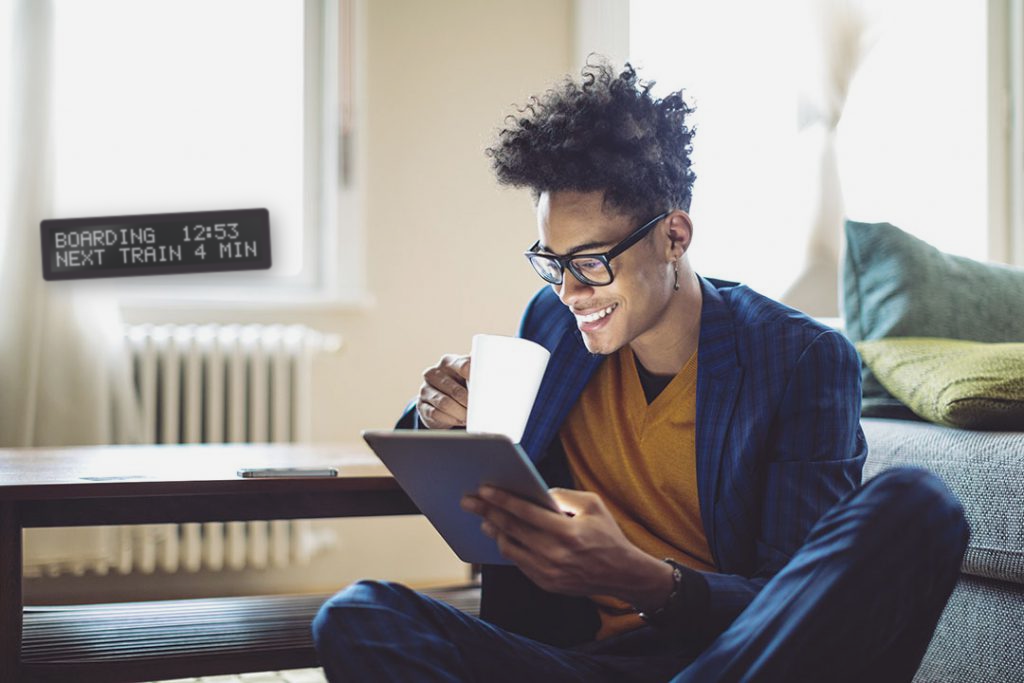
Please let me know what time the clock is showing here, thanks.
12:53
